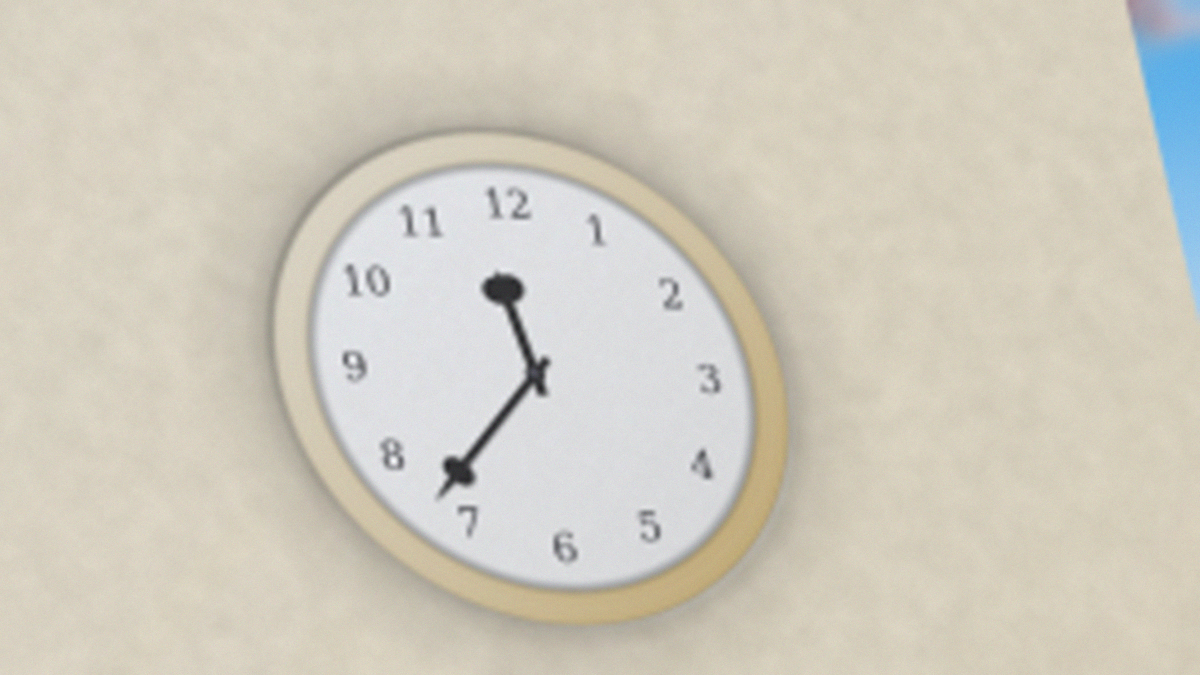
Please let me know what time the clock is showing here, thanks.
11:37
